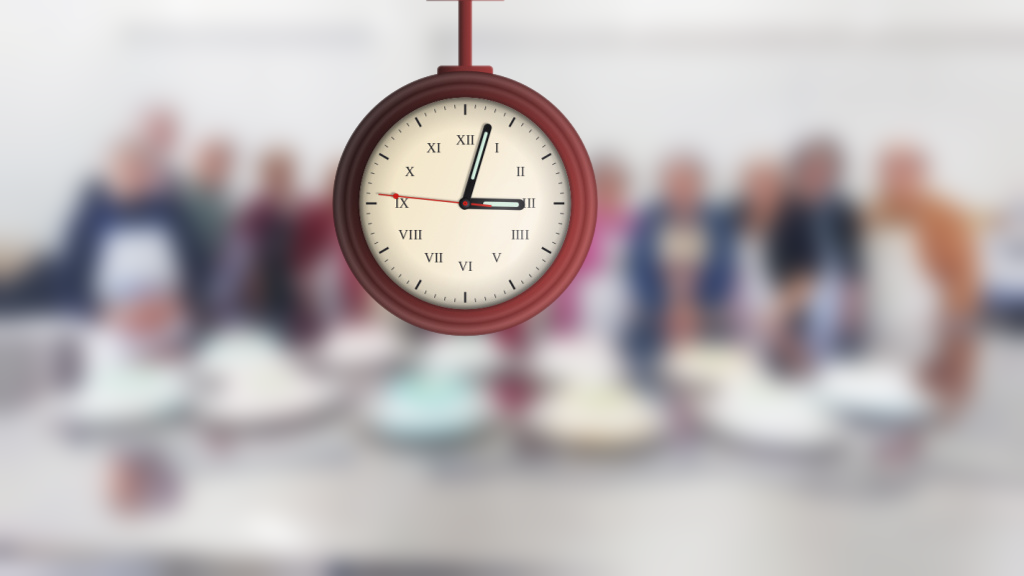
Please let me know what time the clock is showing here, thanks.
3:02:46
